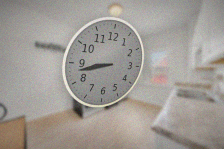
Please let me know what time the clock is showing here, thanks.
8:43
